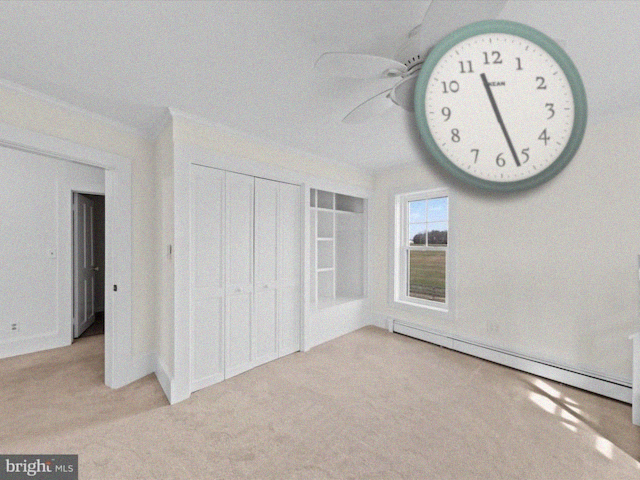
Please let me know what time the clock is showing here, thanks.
11:27
